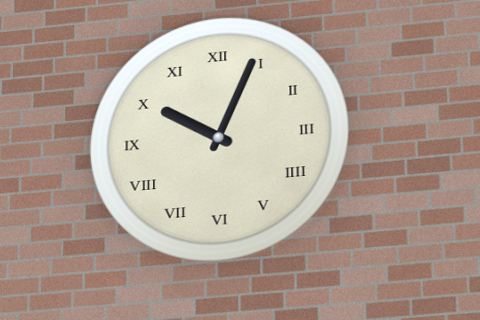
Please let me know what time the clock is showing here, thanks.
10:04
